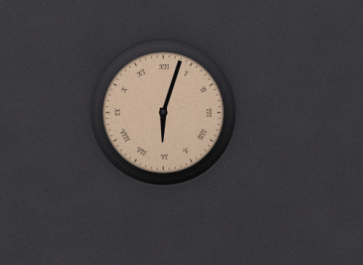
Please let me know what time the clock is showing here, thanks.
6:03
